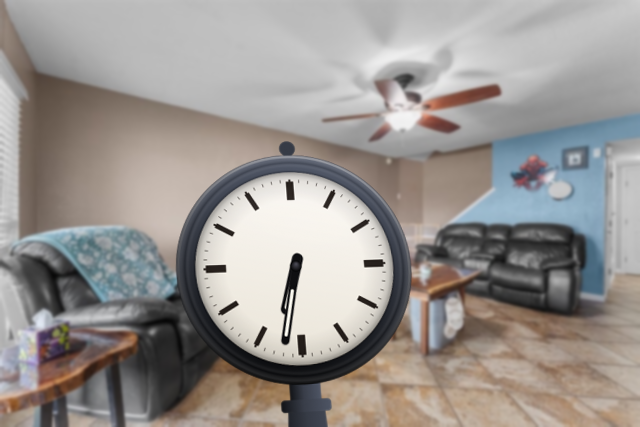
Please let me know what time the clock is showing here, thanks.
6:32
